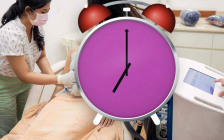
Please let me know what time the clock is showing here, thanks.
7:00
